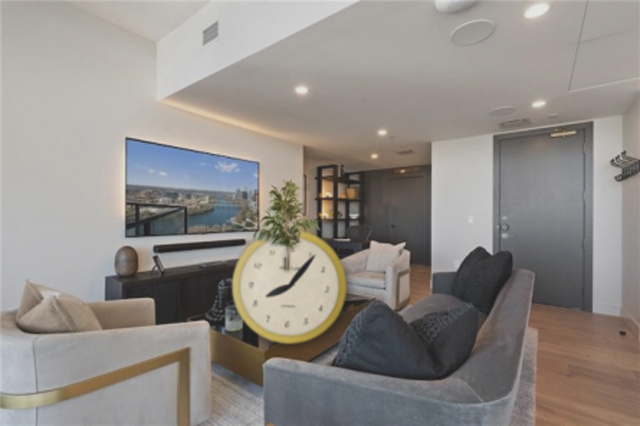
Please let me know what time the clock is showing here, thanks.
8:06
